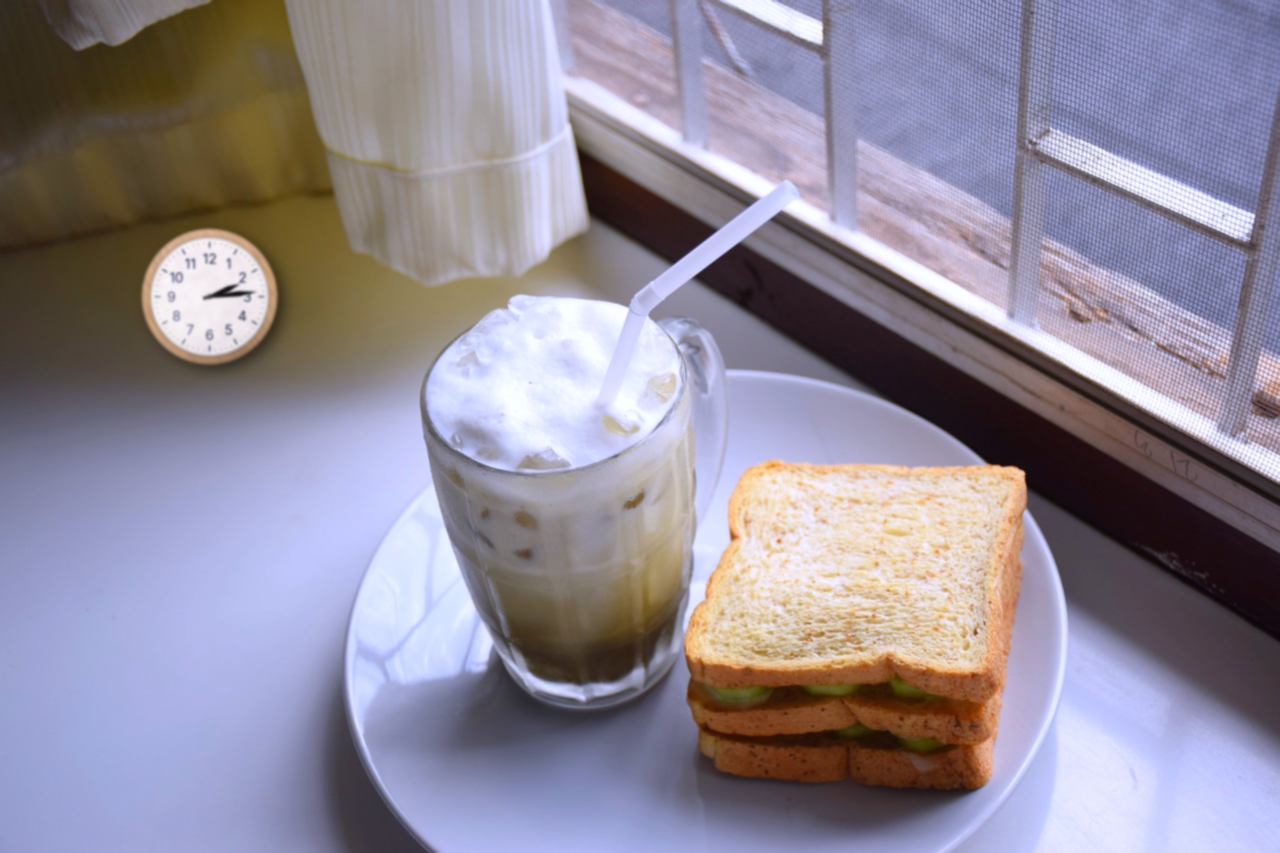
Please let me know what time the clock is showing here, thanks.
2:14
